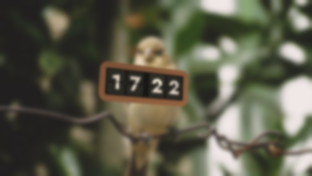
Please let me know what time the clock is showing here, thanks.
17:22
